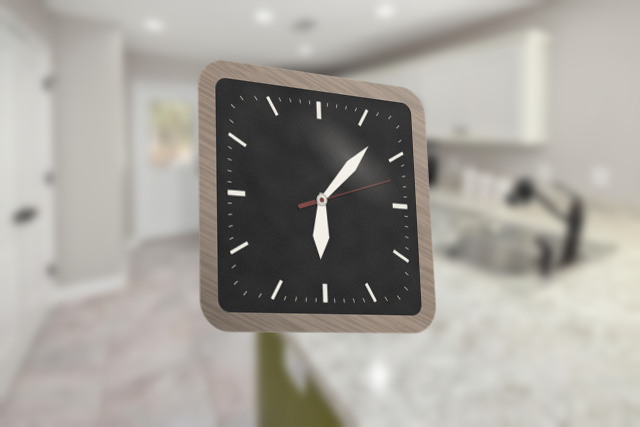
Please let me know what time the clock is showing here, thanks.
6:07:12
